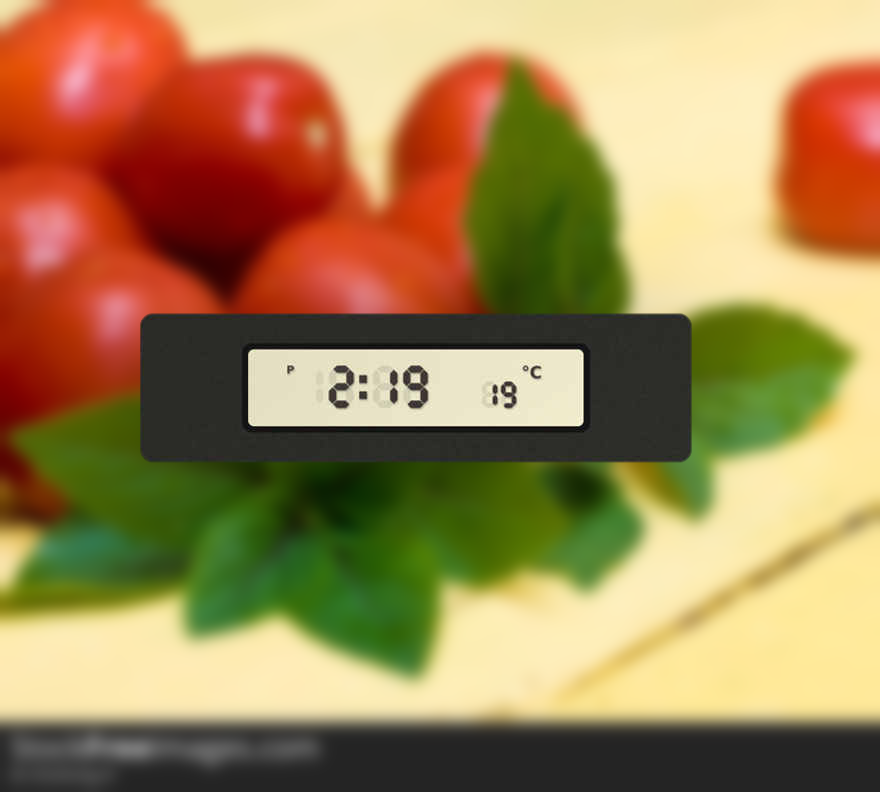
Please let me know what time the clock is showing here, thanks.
2:19
